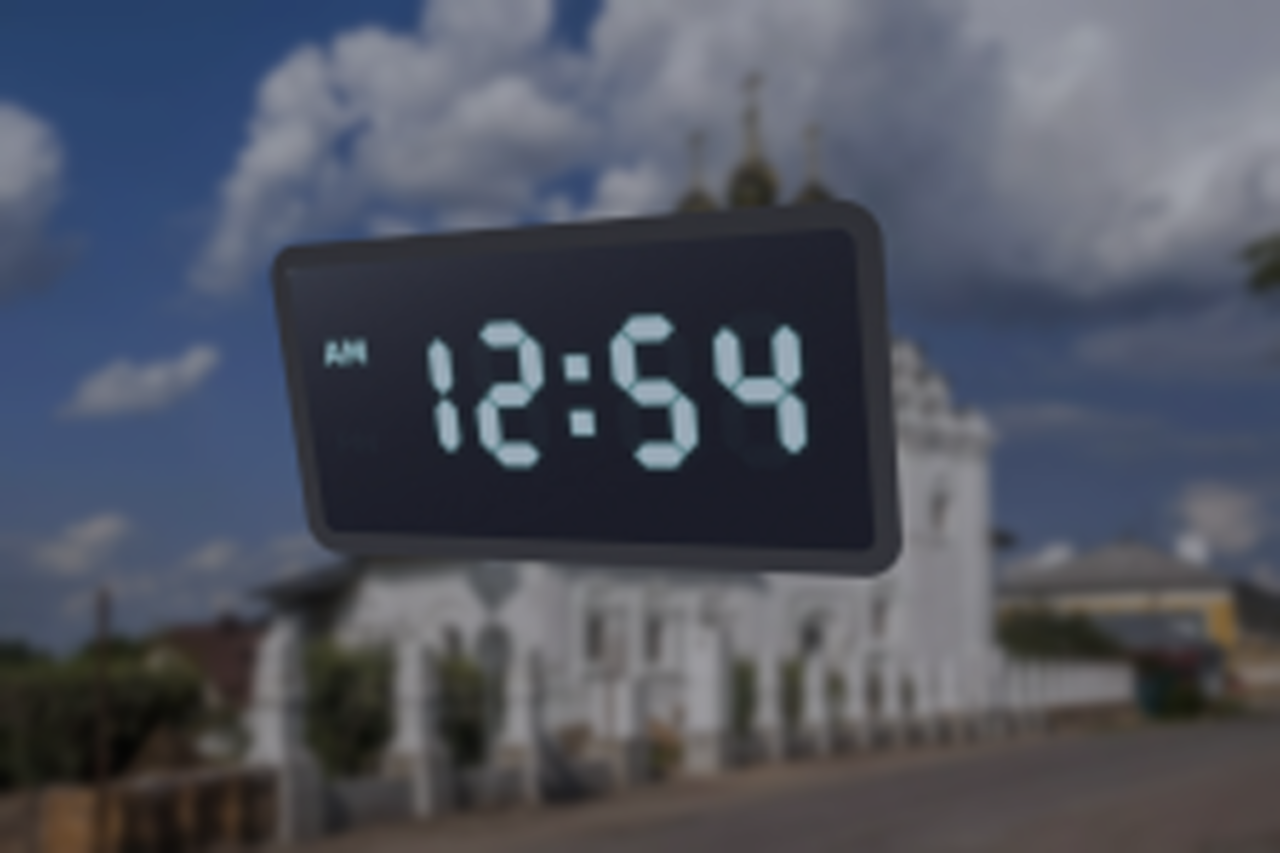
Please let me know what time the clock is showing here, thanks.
12:54
